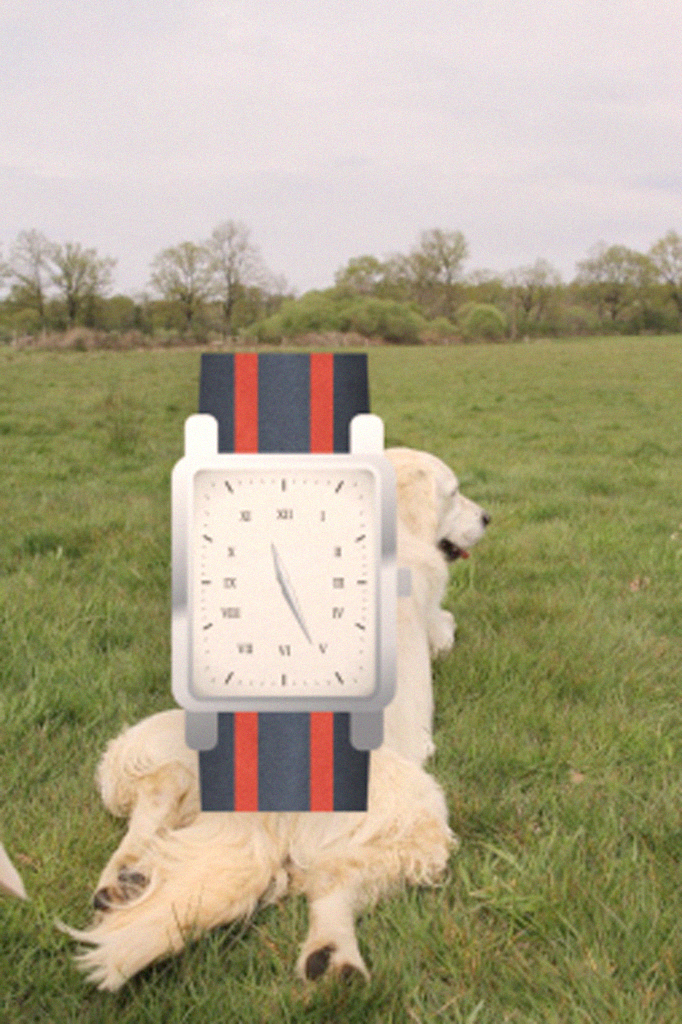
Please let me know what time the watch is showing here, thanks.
11:26
